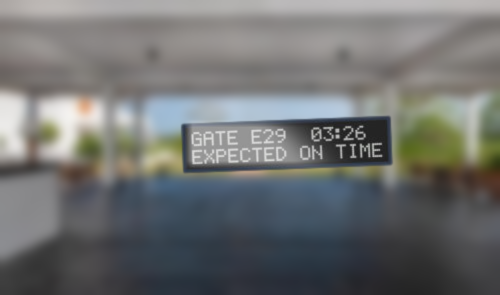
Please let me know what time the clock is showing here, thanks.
3:26
